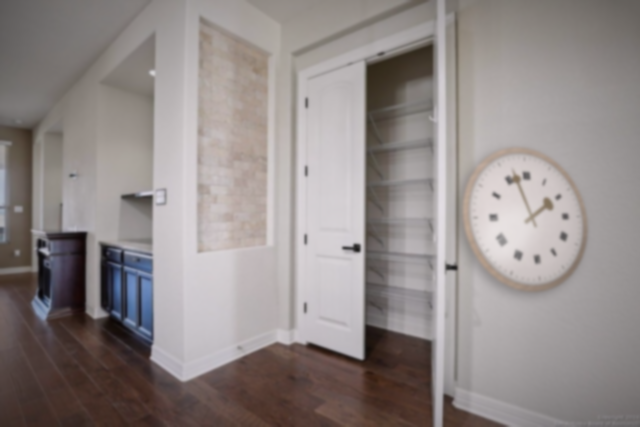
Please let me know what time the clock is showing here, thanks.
1:57
